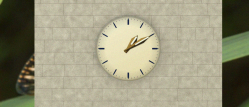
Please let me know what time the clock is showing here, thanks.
1:10
